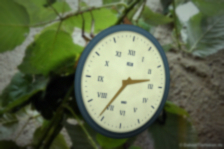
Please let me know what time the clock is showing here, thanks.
2:36
